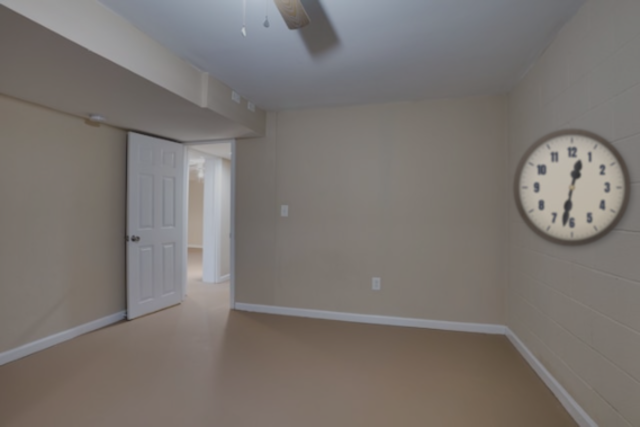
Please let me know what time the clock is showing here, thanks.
12:32
